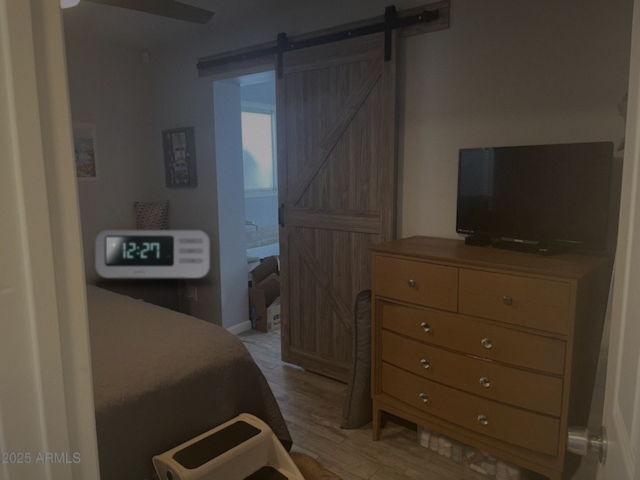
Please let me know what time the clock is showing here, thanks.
12:27
